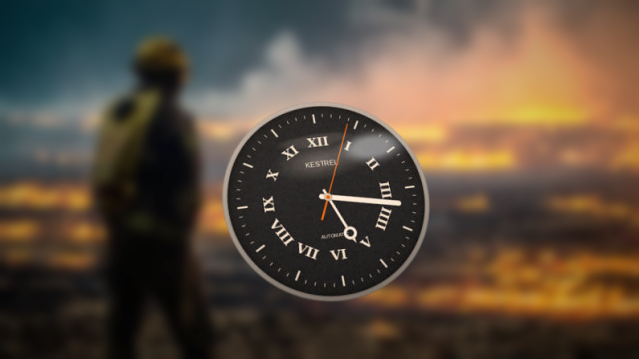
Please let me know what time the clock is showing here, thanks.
5:17:04
